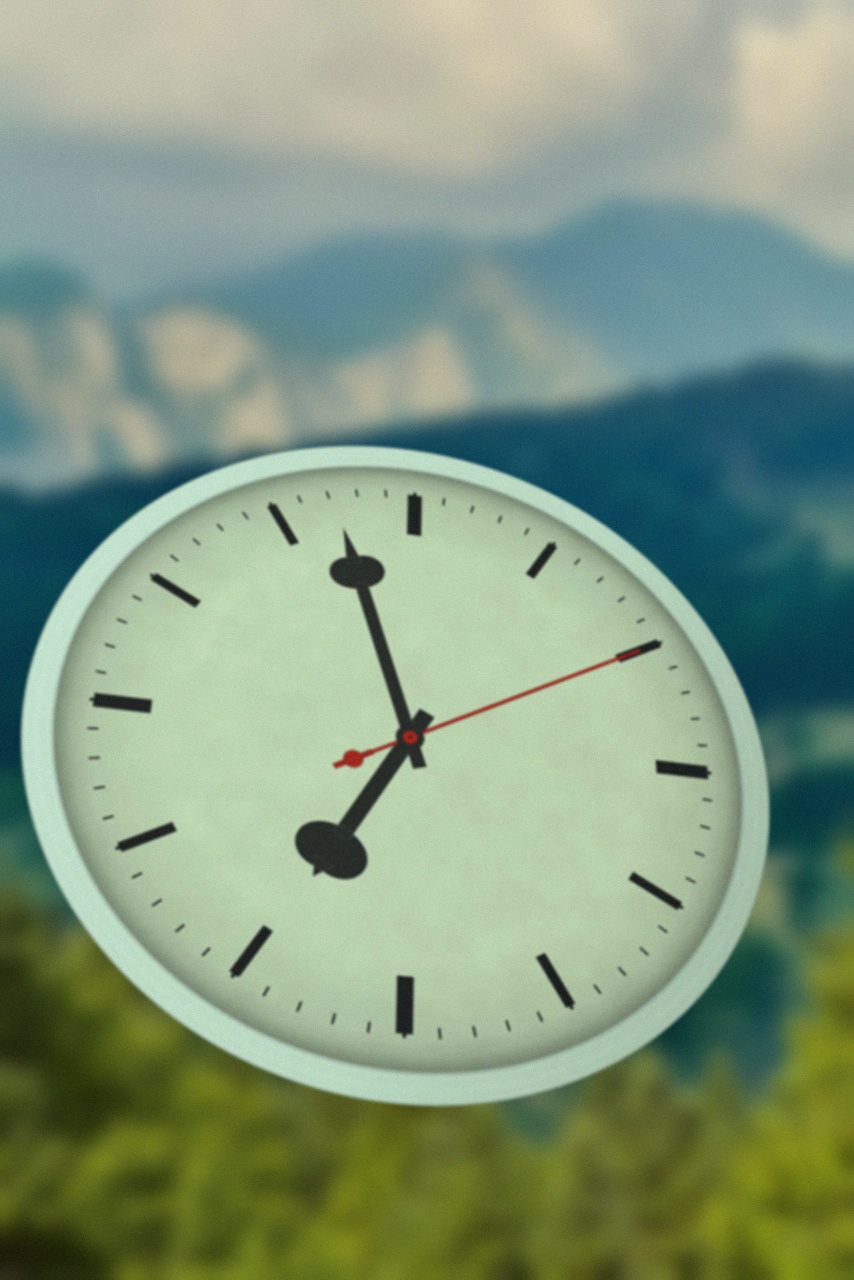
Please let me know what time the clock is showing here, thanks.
6:57:10
